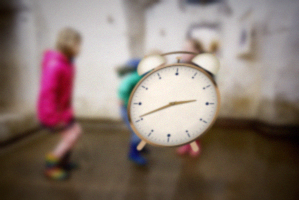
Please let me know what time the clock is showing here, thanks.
2:41
